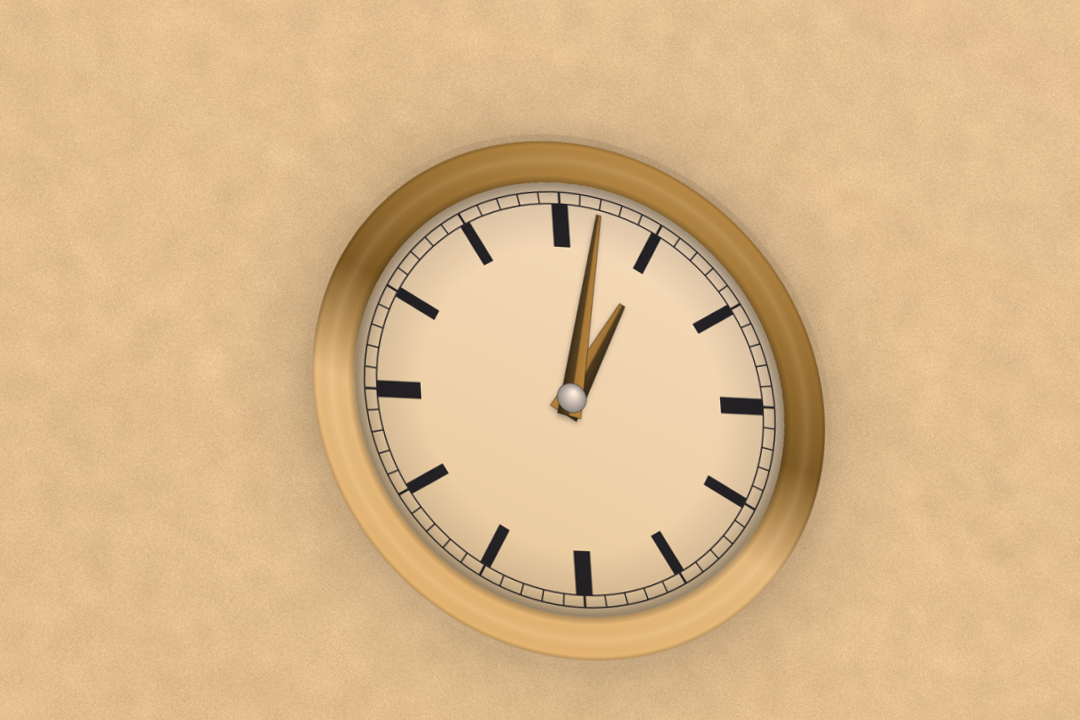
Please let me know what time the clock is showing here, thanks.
1:02
